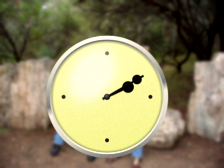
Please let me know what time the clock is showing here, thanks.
2:10
